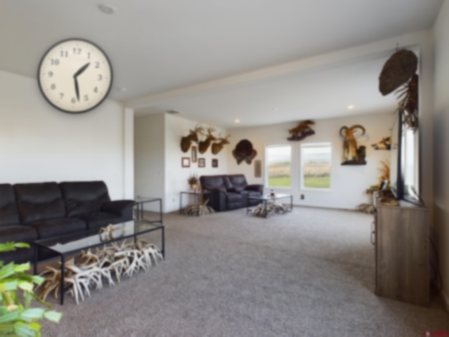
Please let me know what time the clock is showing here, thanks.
1:28
